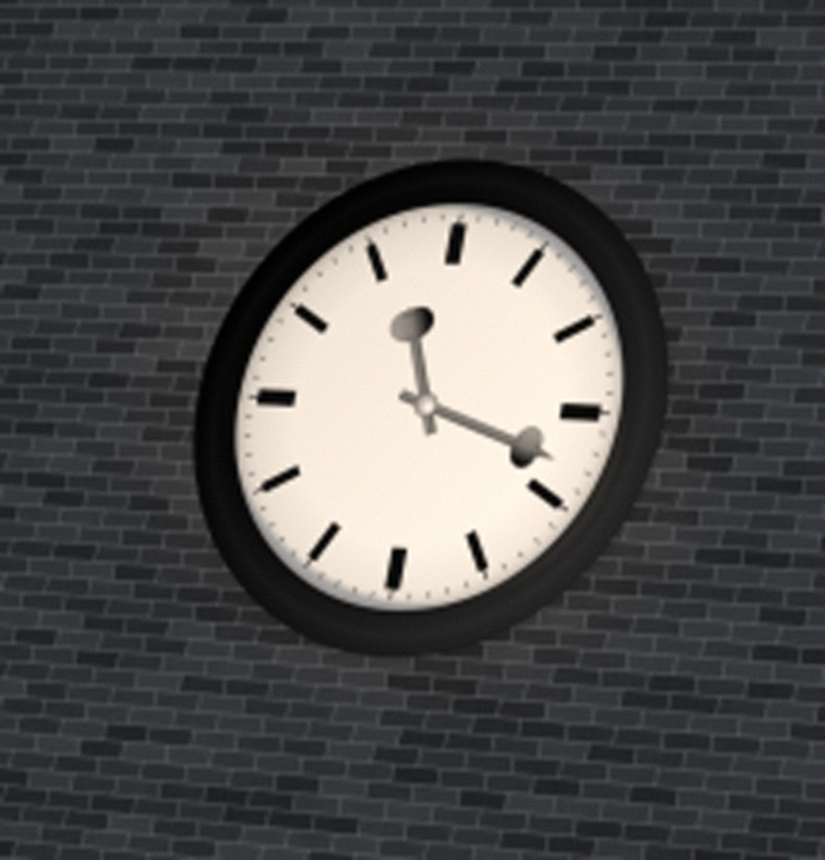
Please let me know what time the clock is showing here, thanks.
11:18
